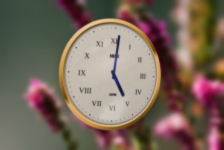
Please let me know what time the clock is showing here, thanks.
5:01
